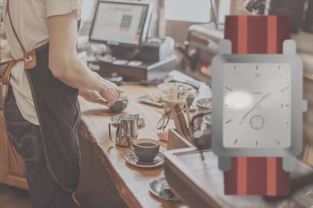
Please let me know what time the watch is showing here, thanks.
1:37
